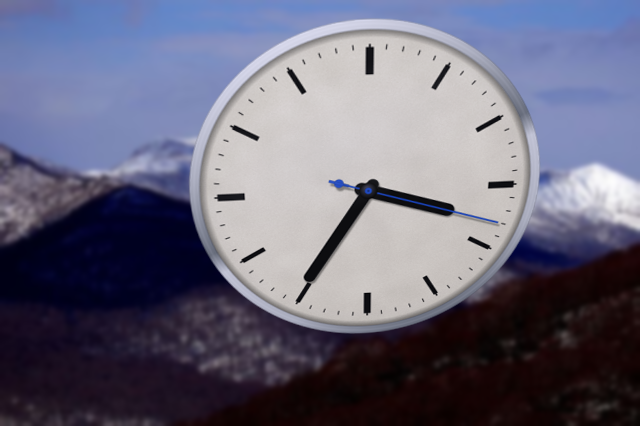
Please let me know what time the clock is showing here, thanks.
3:35:18
